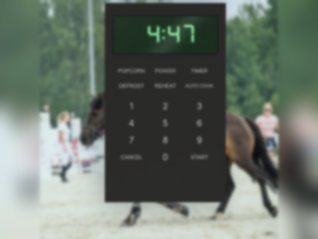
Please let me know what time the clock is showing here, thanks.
4:47
